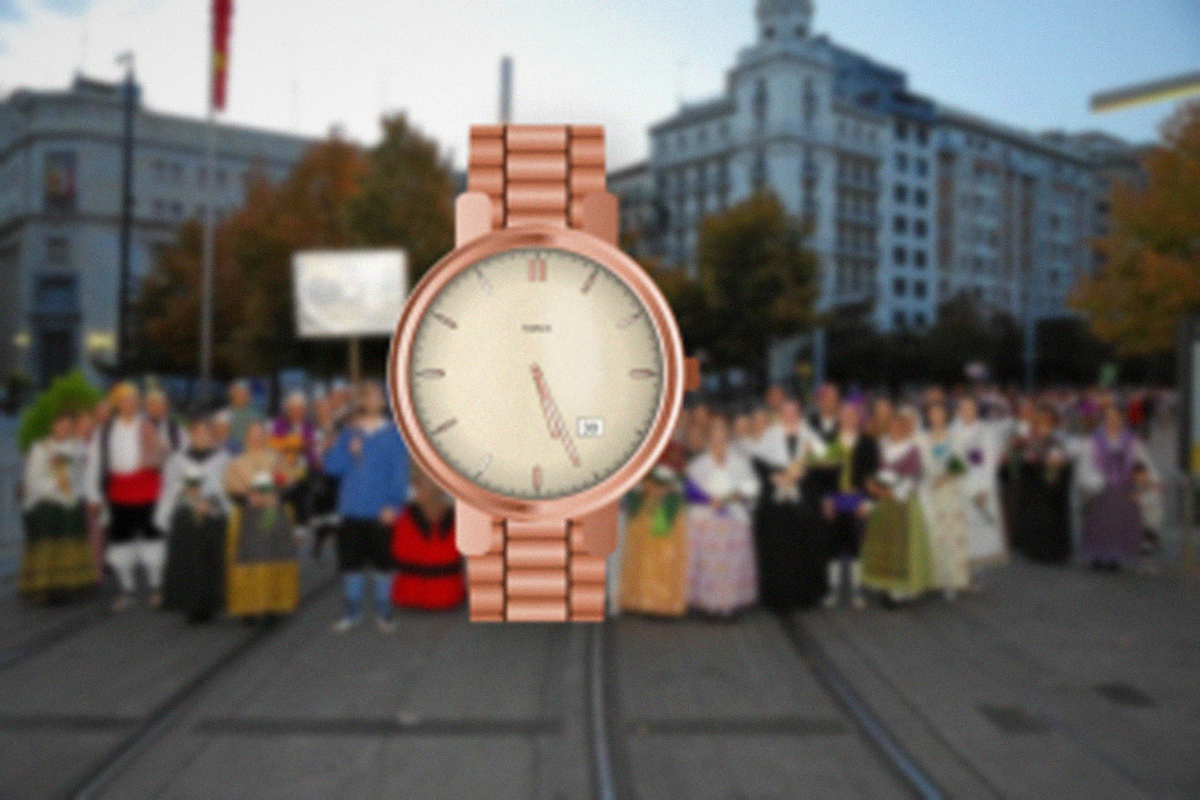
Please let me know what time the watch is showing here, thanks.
5:26
